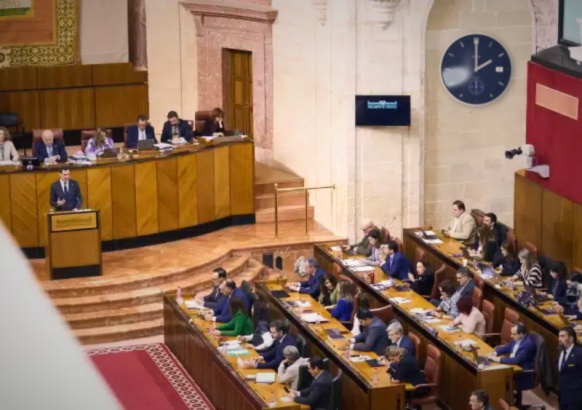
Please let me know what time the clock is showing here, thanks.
2:00
